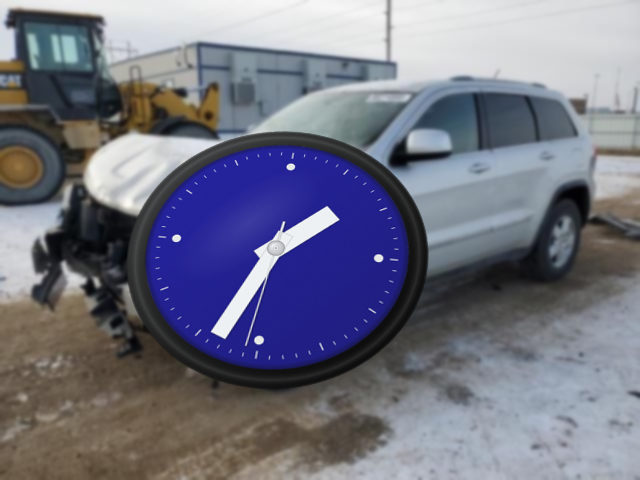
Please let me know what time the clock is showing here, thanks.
1:33:31
